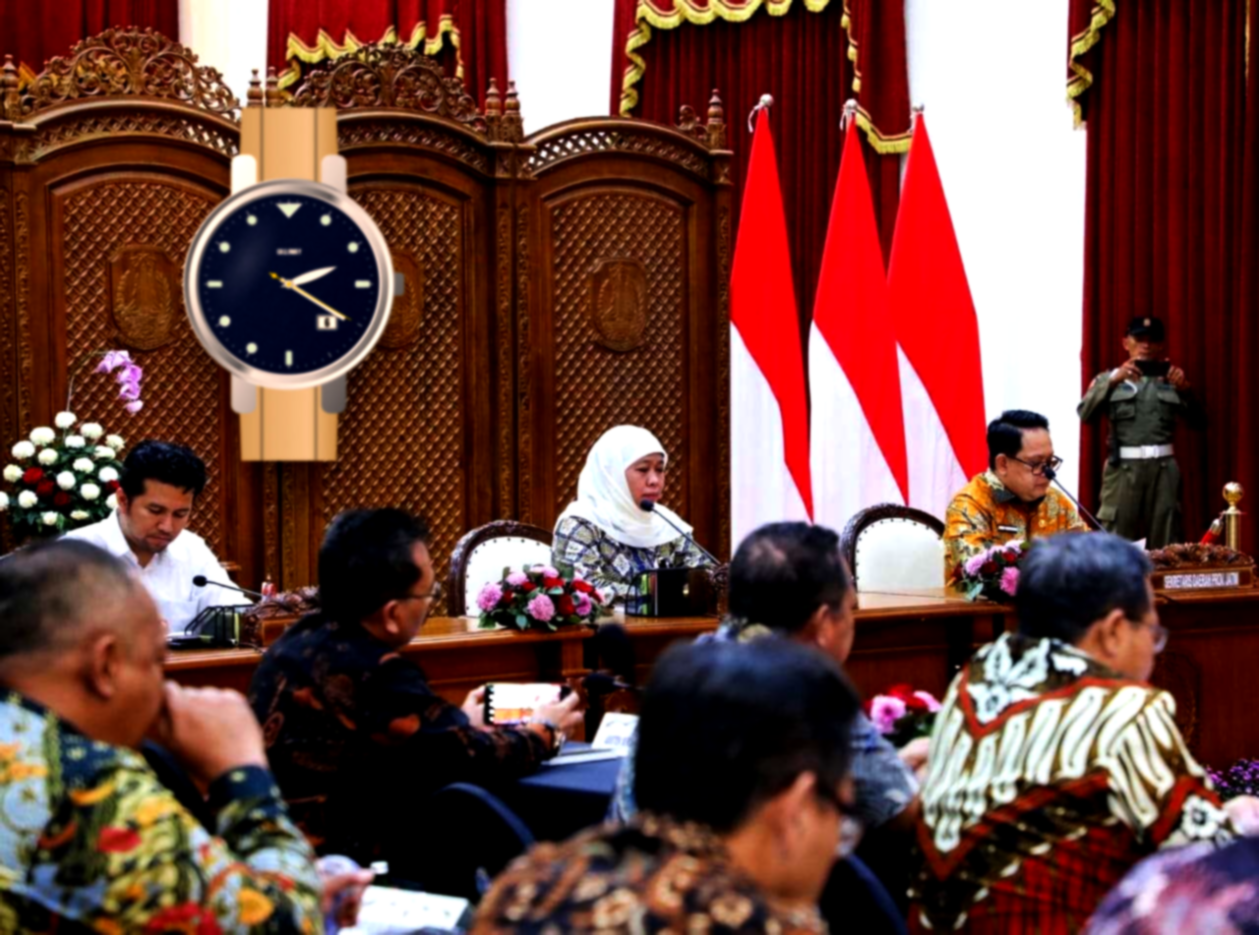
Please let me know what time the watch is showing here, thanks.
2:20:20
